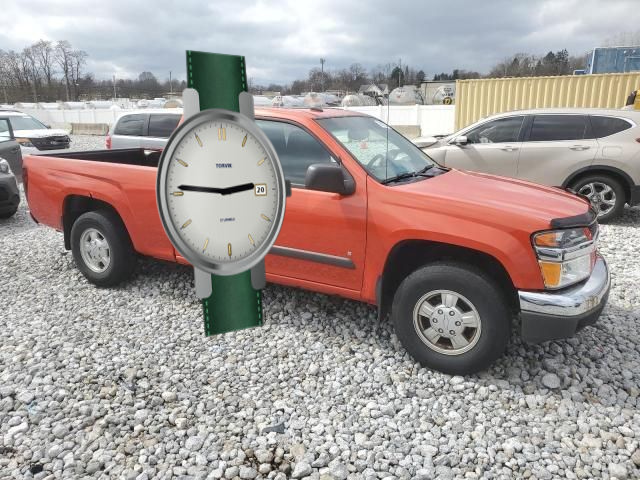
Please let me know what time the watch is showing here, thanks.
2:46
